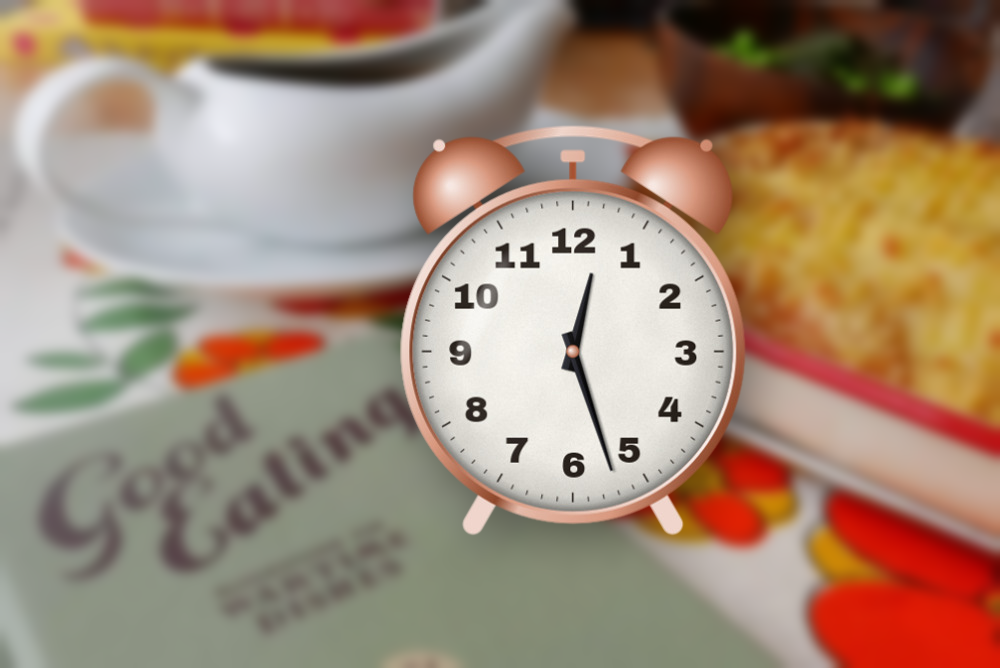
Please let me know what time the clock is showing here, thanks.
12:27
